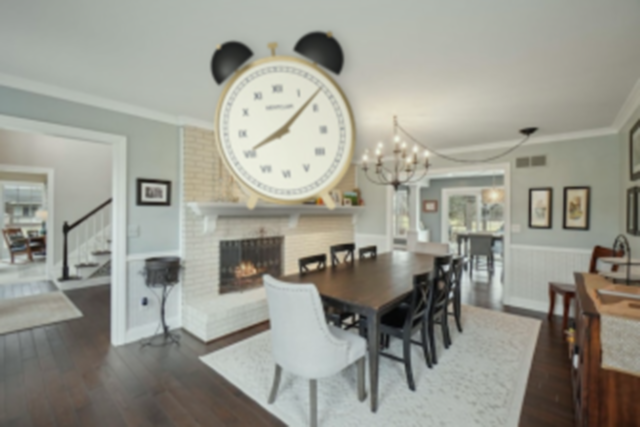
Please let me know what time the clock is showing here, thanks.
8:08
